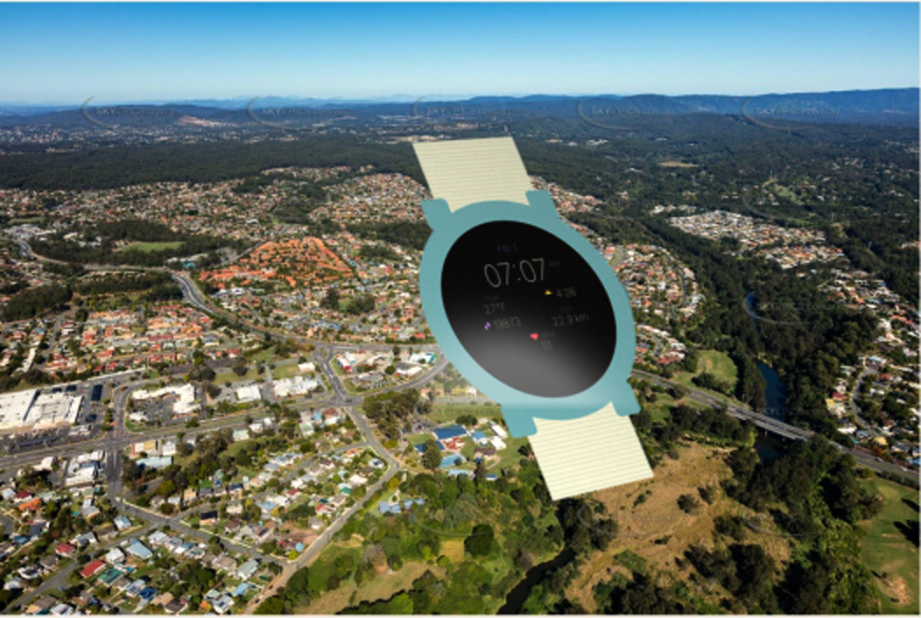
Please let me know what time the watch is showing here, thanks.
7:07
